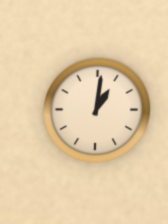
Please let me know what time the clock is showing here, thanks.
1:01
